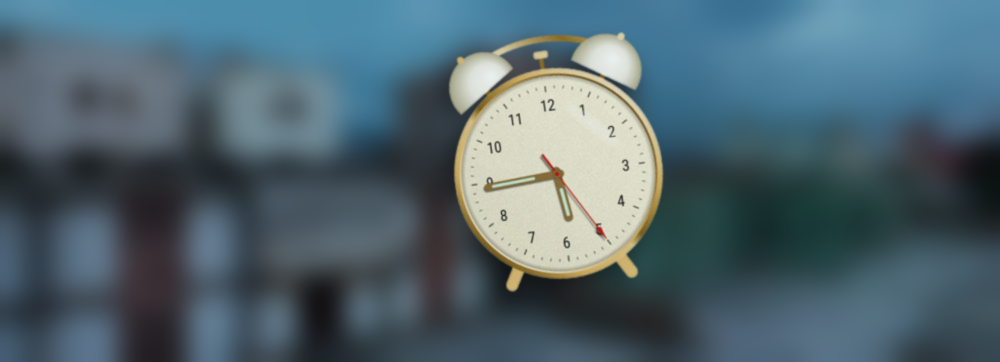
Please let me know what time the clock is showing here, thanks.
5:44:25
